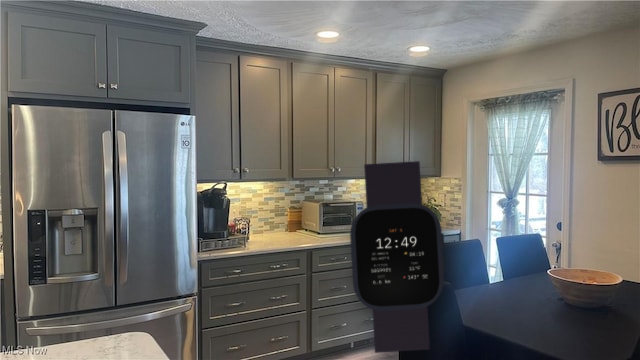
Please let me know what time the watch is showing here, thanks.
12:49
